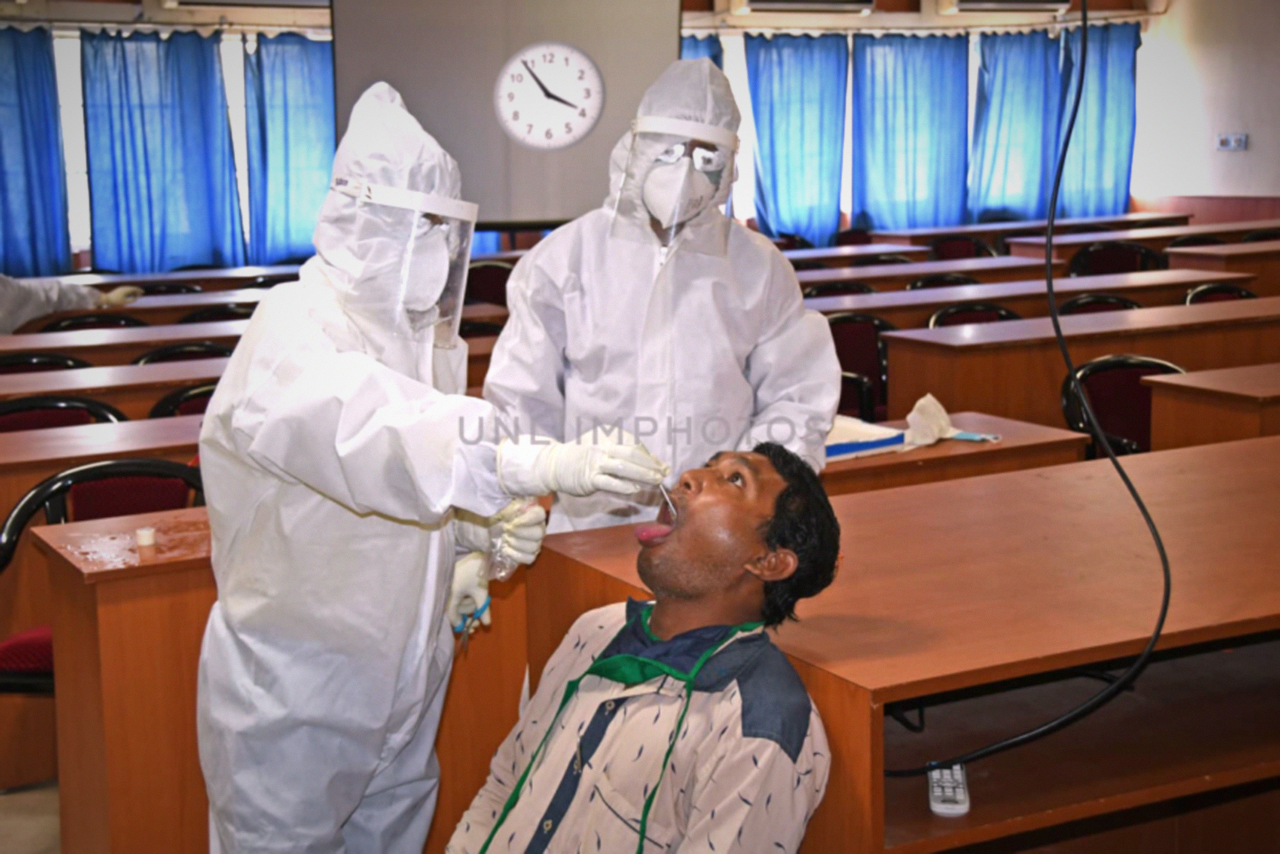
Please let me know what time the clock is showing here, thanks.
3:54
